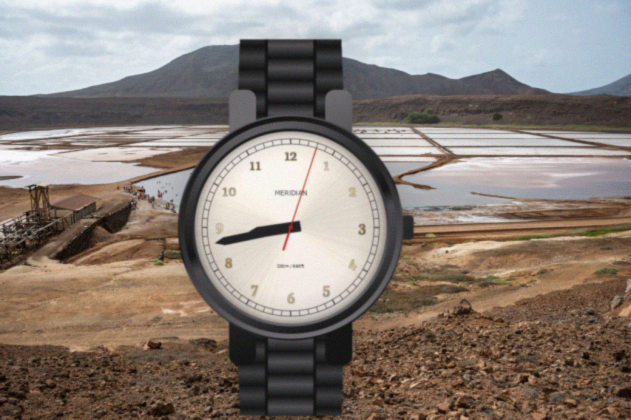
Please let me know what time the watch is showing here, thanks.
8:43:03
